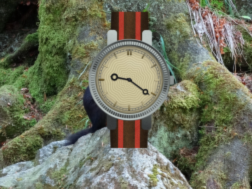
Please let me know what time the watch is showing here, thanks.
9:21
